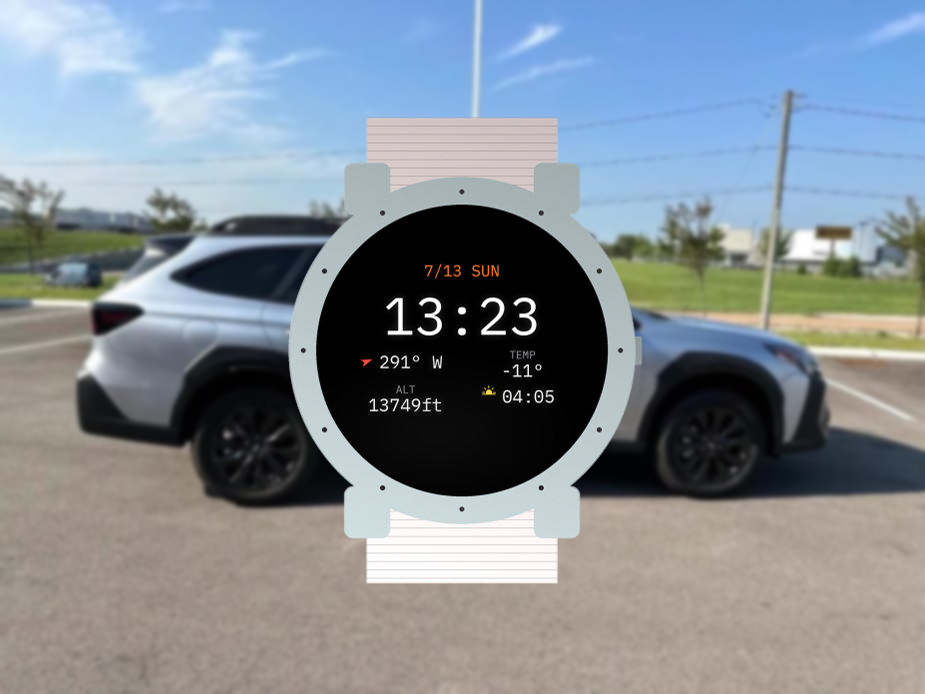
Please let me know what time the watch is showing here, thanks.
13:23
